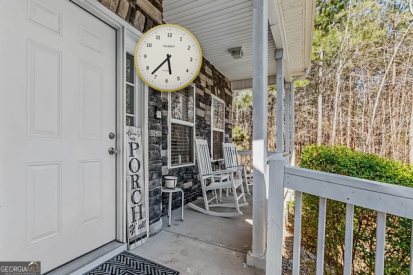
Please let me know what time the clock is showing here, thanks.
5:37
